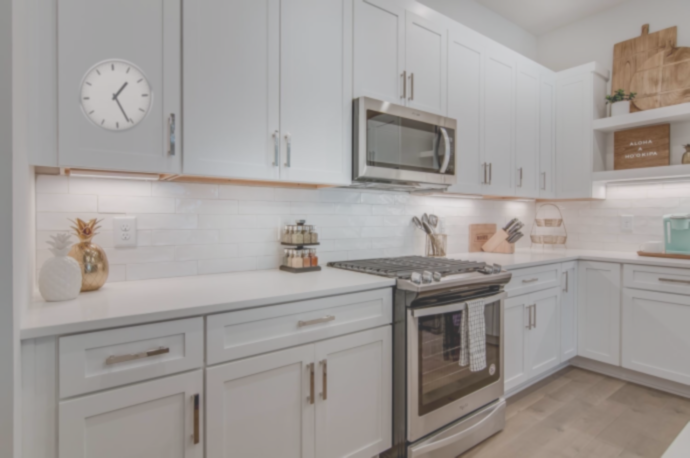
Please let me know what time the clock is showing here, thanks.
1:26
